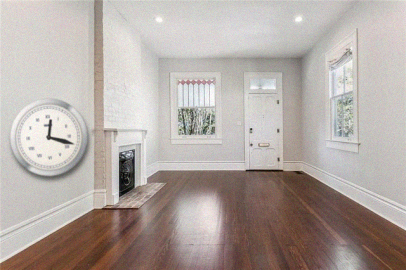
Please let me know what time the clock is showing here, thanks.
12:18
